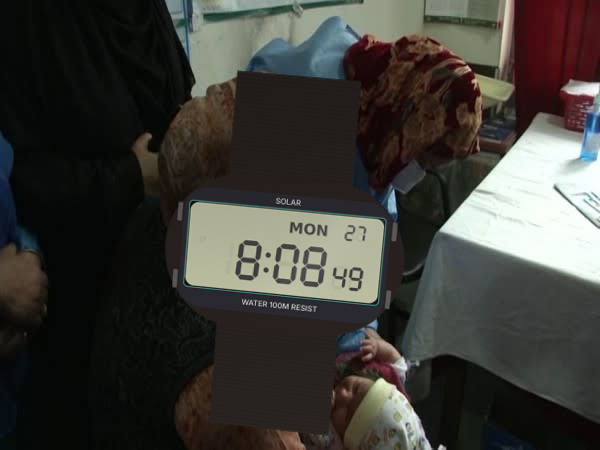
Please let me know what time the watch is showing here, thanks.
8:08:49
